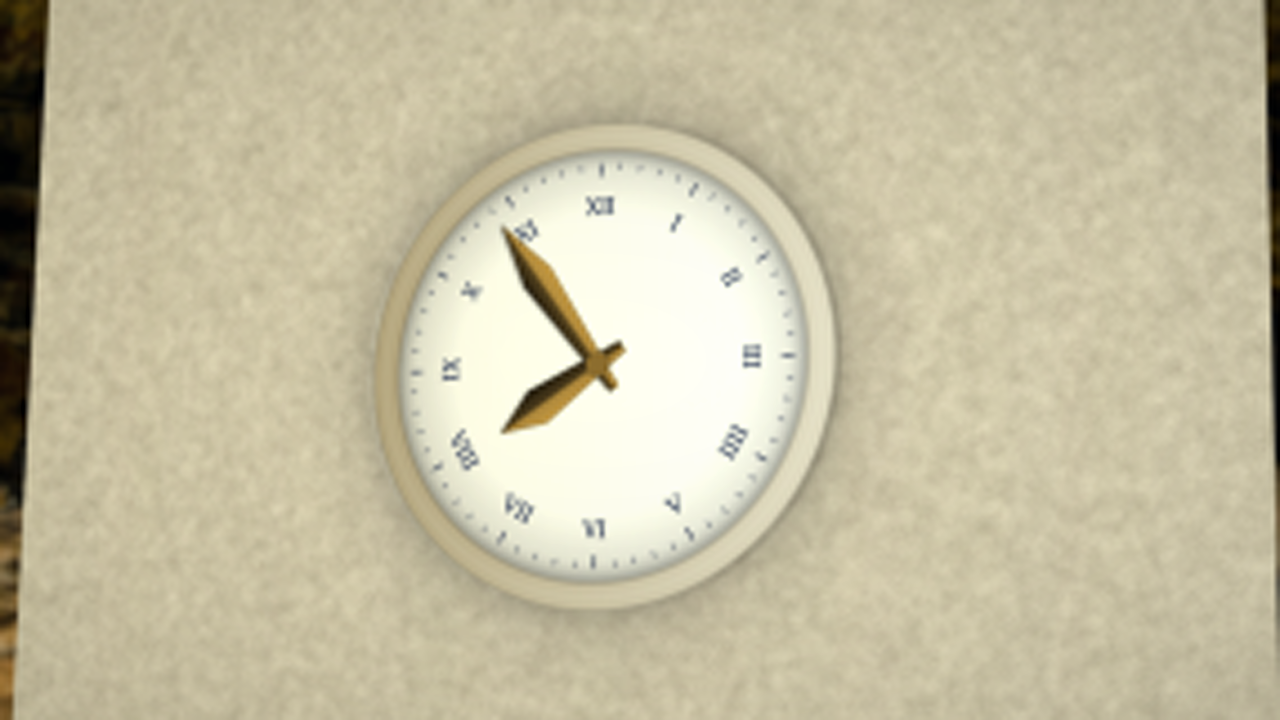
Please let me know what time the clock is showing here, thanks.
7:54
